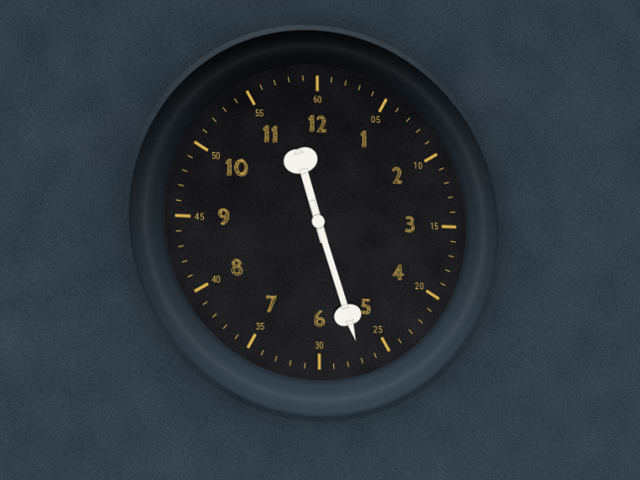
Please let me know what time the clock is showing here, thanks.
11:27
